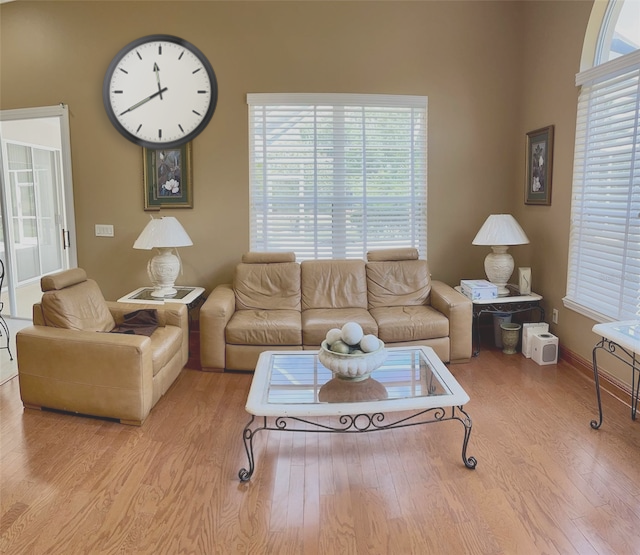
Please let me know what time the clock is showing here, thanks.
11:40
